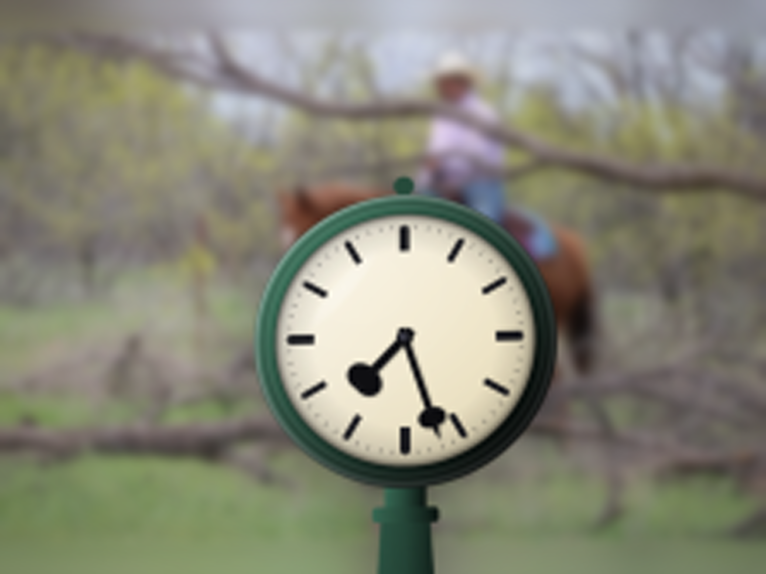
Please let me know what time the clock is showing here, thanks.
7:27
